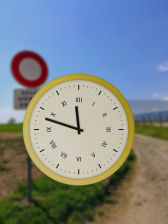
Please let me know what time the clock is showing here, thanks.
11:48
